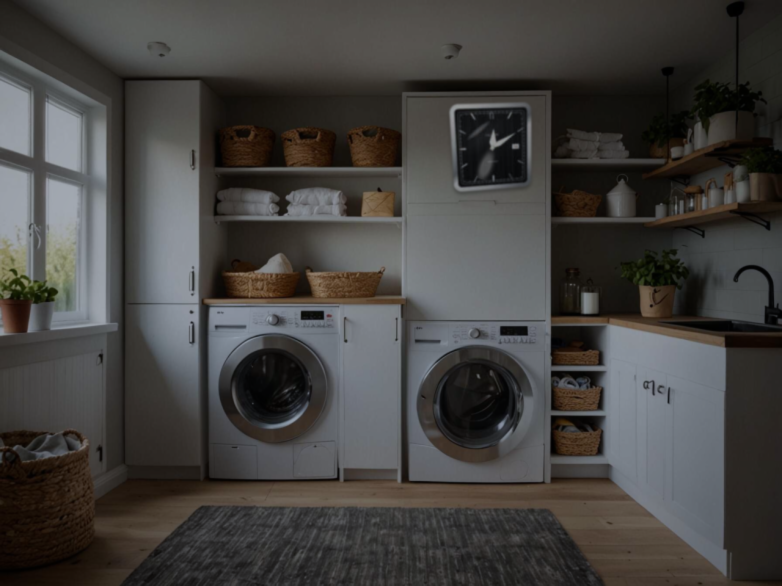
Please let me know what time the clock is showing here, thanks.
12:10
